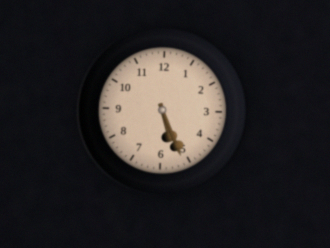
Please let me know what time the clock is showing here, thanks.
5:26
